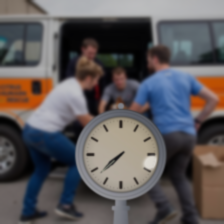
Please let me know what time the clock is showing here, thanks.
7:38
